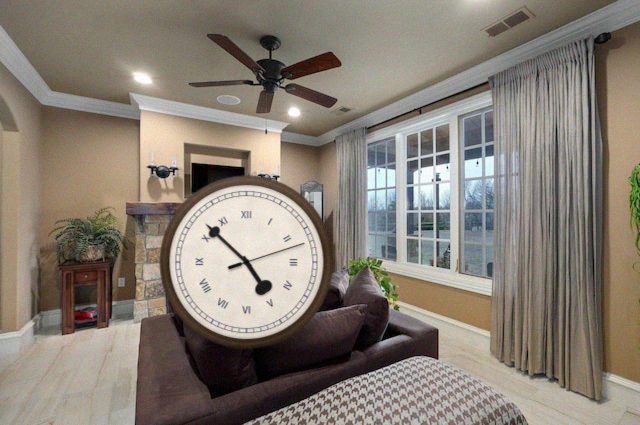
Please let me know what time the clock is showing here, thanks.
4:52:12
